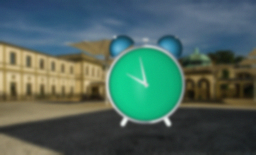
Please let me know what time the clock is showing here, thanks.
9:58
